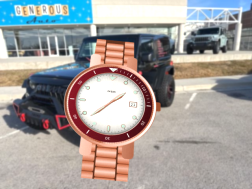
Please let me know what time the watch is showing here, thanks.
1:38
